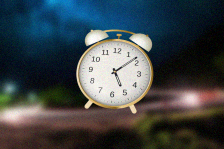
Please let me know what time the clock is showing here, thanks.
5:08
